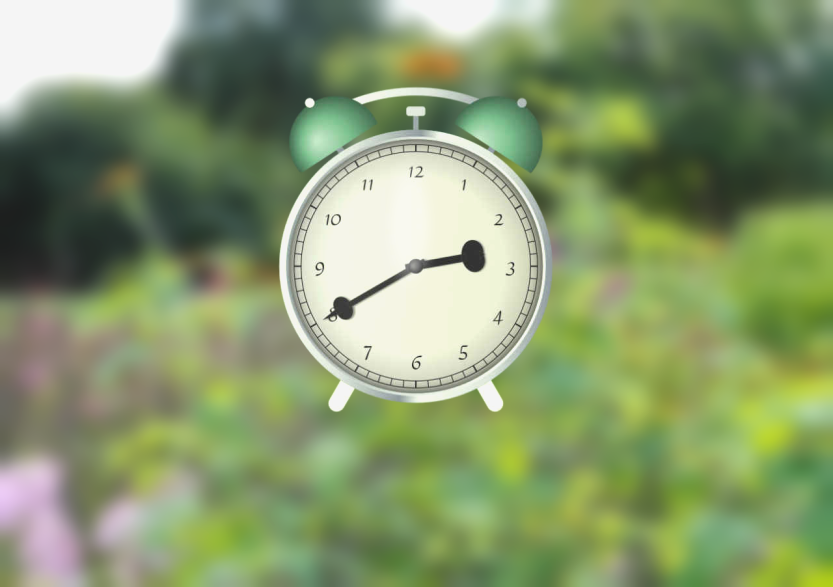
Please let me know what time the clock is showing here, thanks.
2:40
